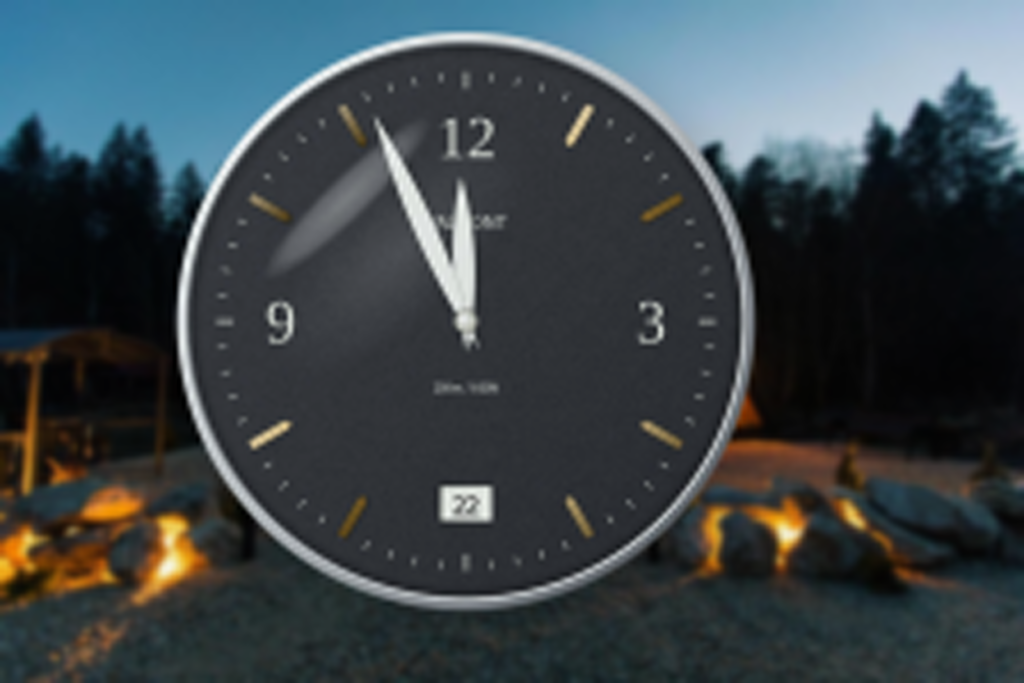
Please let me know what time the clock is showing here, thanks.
11:56
